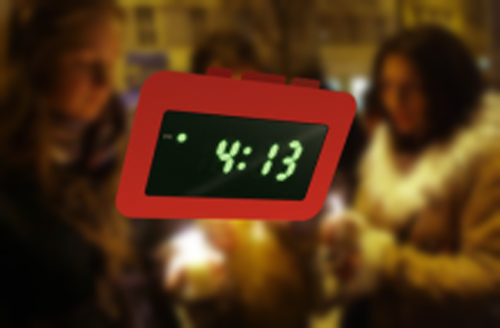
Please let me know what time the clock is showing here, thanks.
4:13
